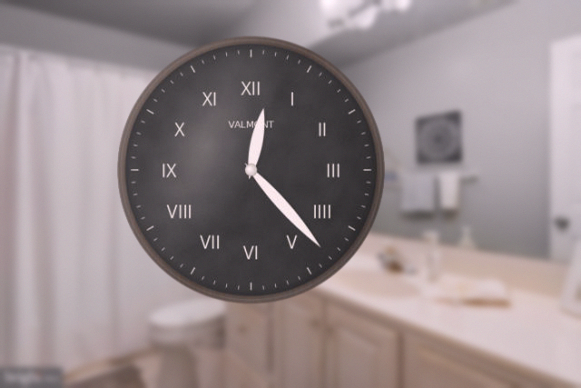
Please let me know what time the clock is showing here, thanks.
12:23
